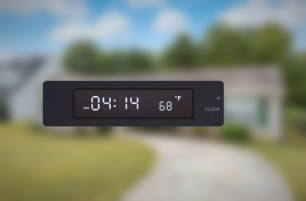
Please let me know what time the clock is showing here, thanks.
4:14
